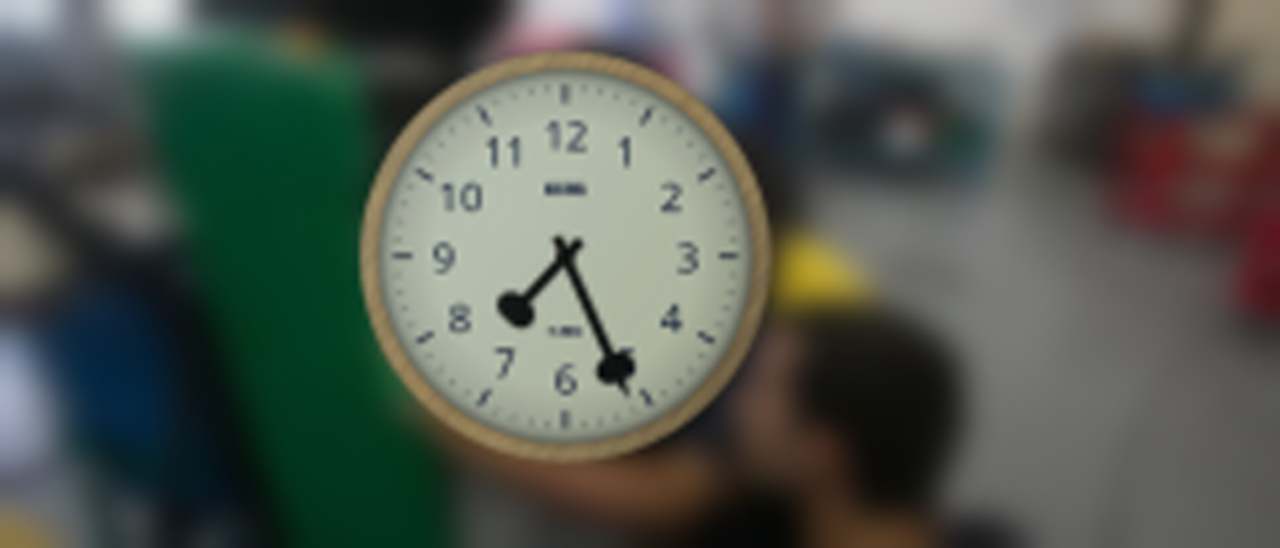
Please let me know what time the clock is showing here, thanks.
7:26
